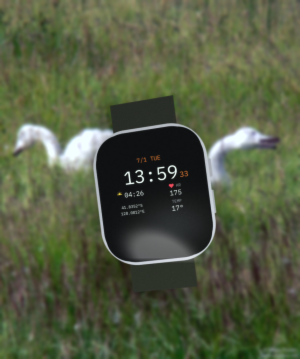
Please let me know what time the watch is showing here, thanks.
13:59
